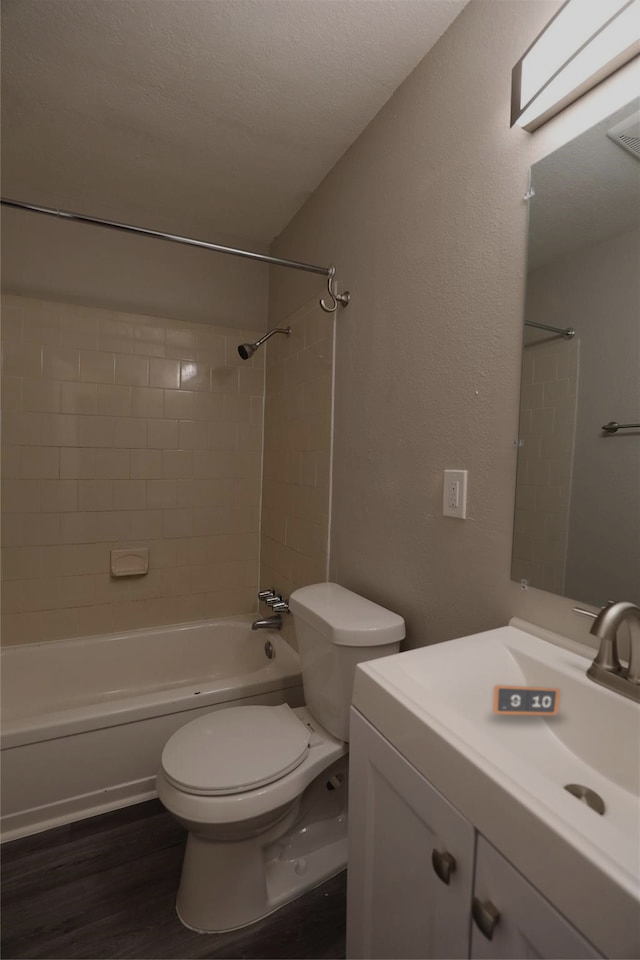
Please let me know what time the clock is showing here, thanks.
9:10
